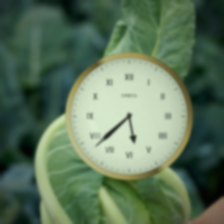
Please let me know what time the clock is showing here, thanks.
5:38
